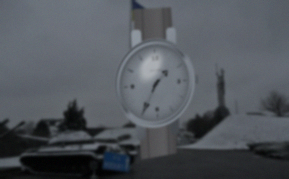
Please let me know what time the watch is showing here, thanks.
1:35
